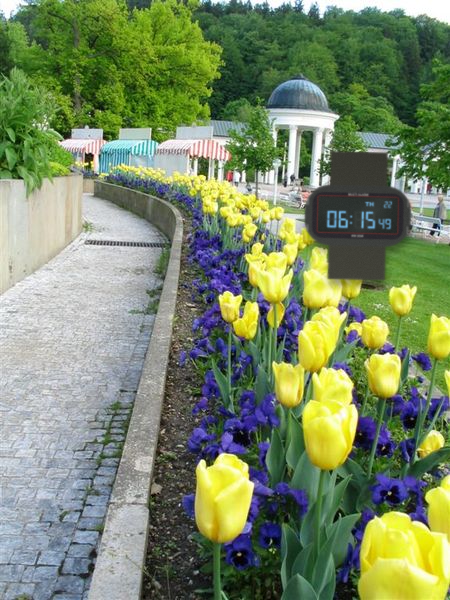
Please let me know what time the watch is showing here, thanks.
6:15:49
